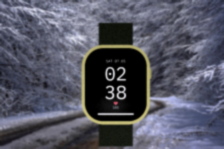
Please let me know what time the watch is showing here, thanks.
2:38
